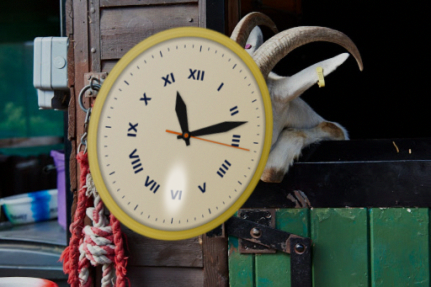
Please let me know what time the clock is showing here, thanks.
11:12:16
